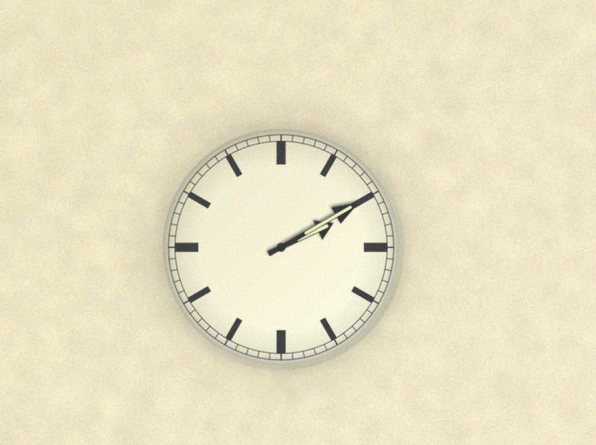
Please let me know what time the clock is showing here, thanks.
2:10
